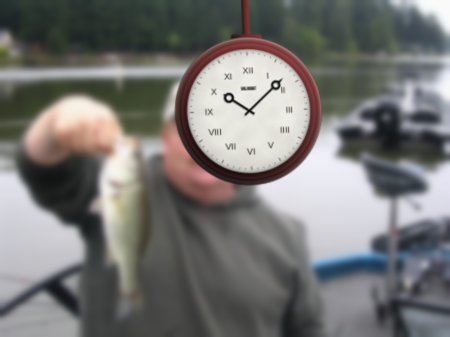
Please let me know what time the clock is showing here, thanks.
10:08
